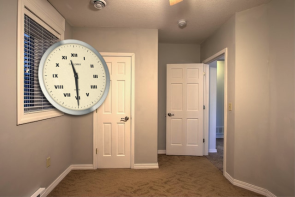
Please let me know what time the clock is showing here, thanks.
11:30
